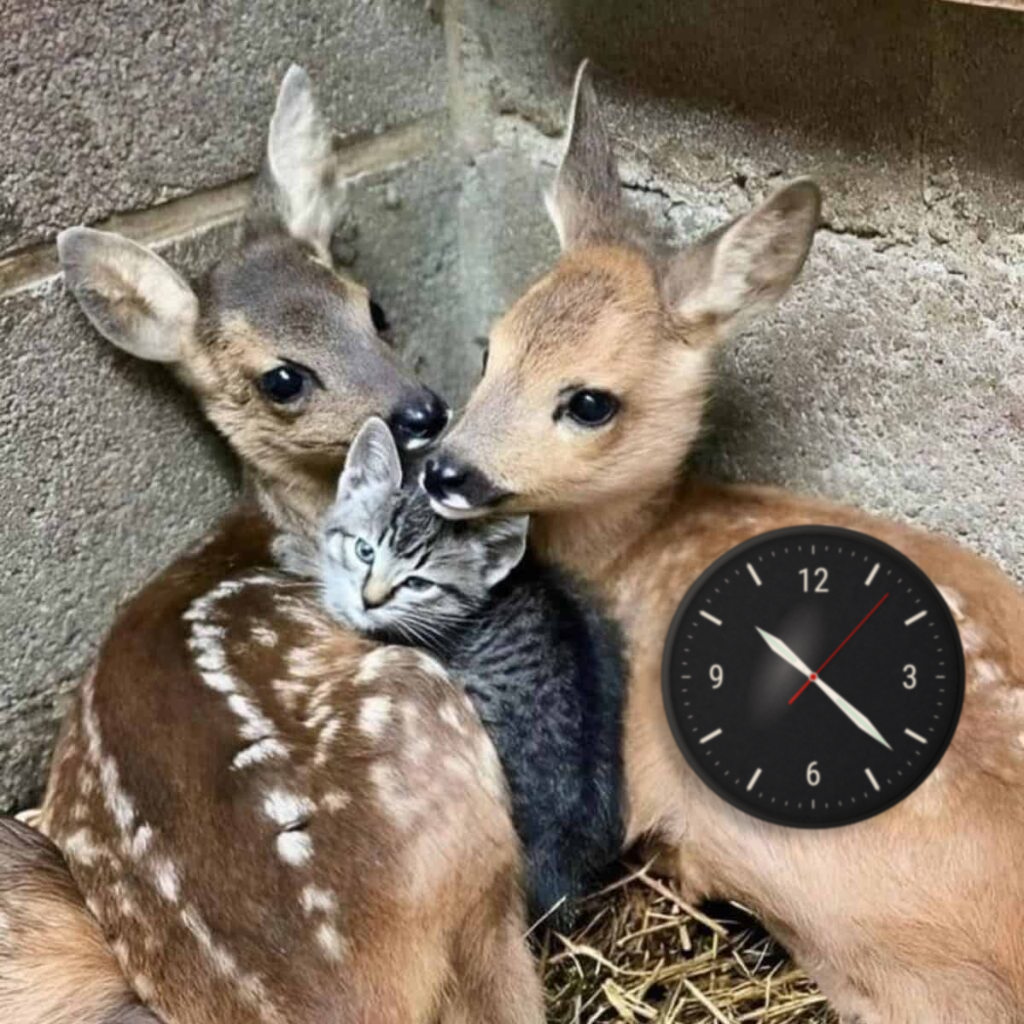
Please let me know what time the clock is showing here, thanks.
10:22:07
